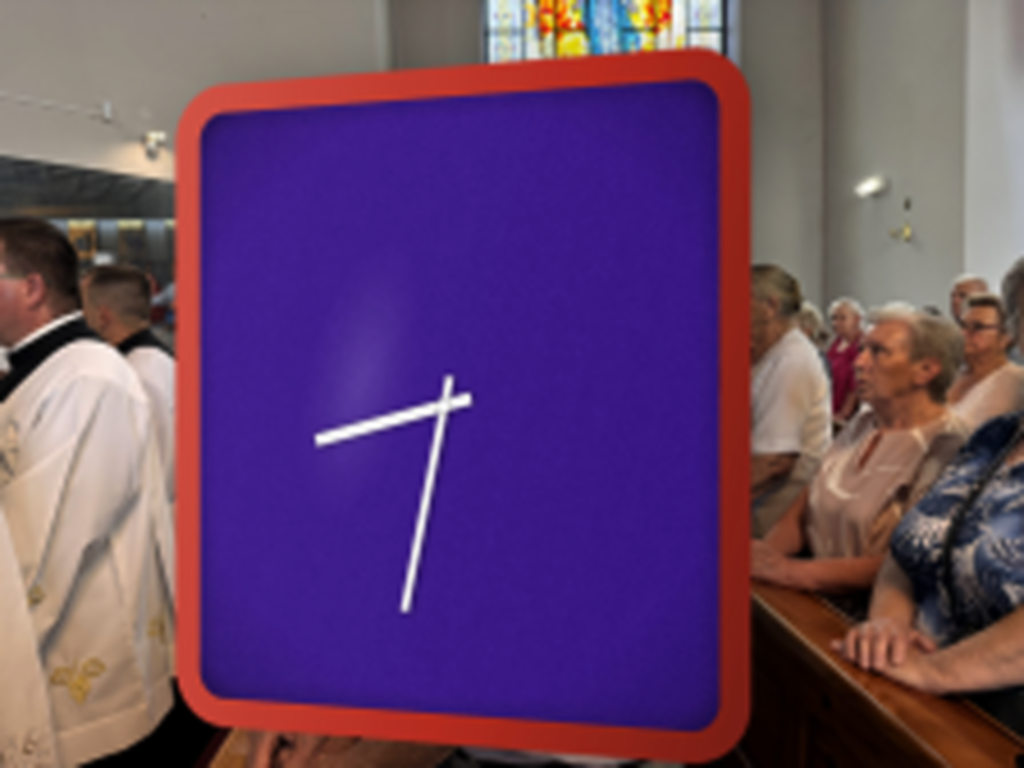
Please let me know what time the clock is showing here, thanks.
8:32
